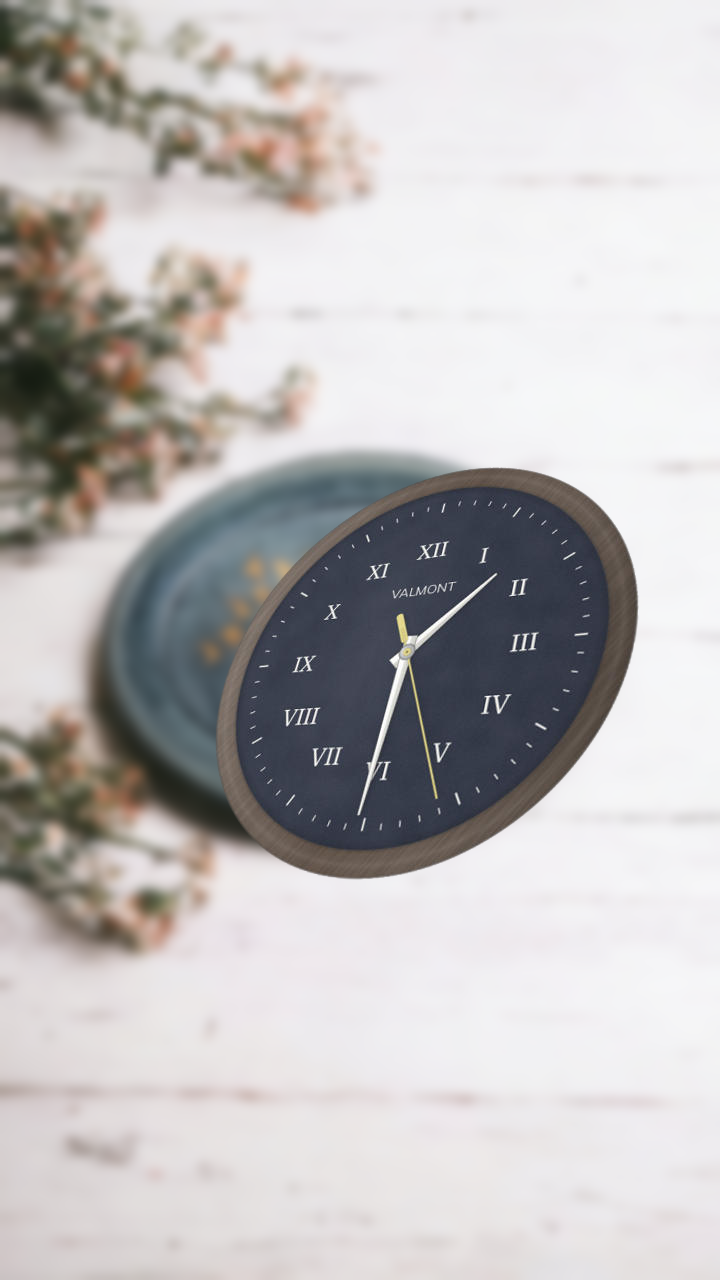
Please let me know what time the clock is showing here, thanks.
1:30:26
